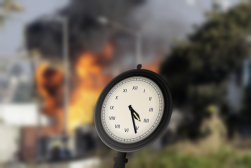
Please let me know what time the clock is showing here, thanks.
4:26
